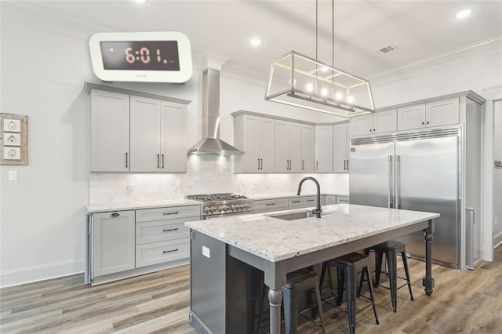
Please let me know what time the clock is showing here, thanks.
6:01
